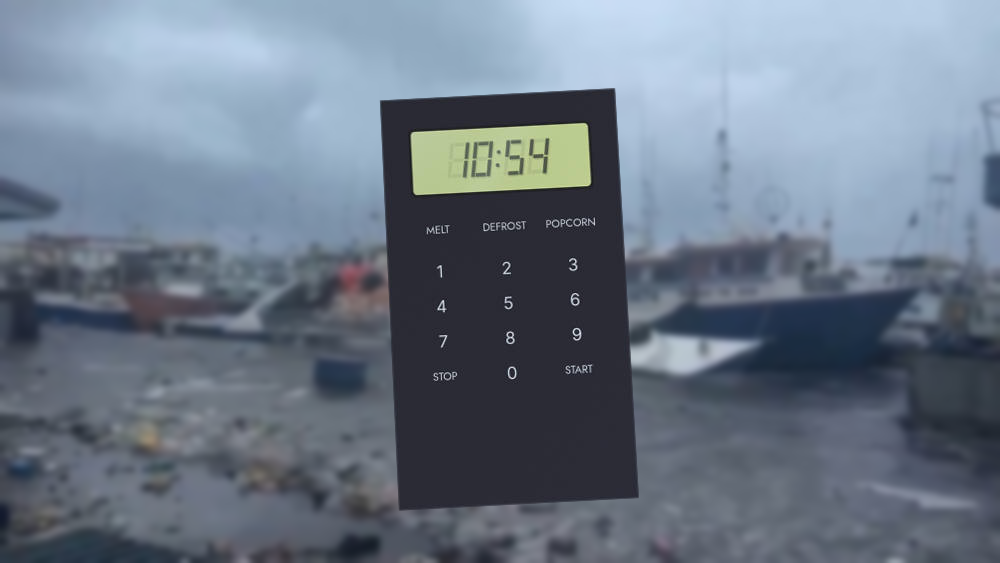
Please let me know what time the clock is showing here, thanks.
10:54
